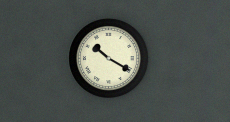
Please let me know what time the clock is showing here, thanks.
10:20
